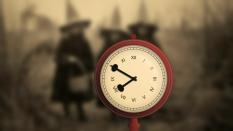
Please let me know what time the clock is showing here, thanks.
7:50
